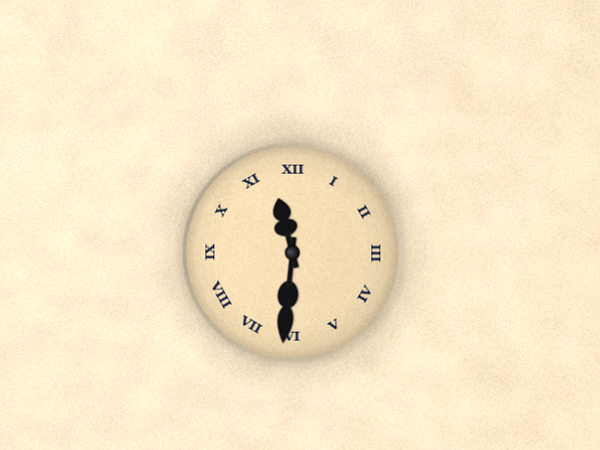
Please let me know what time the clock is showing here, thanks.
11:31
